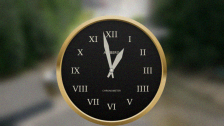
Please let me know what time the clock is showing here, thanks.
12:58
